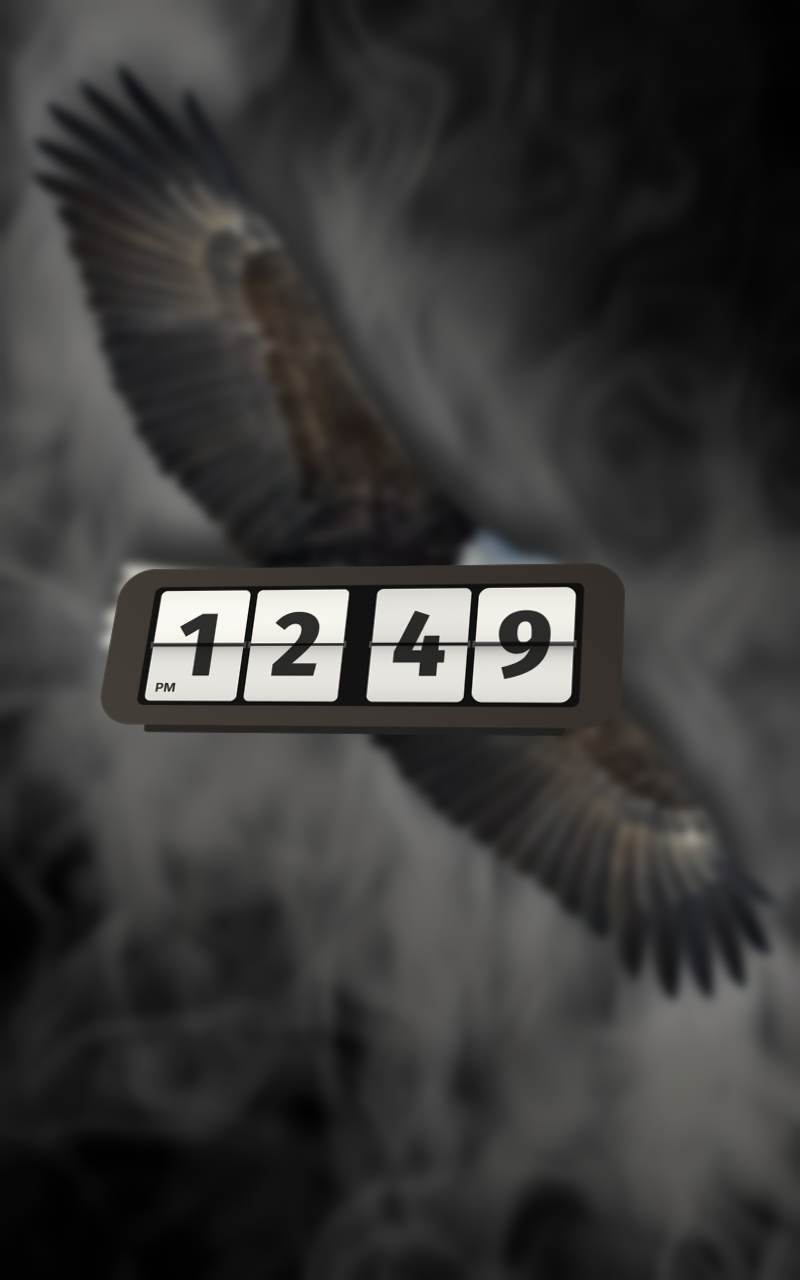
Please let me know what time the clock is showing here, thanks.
12:49
